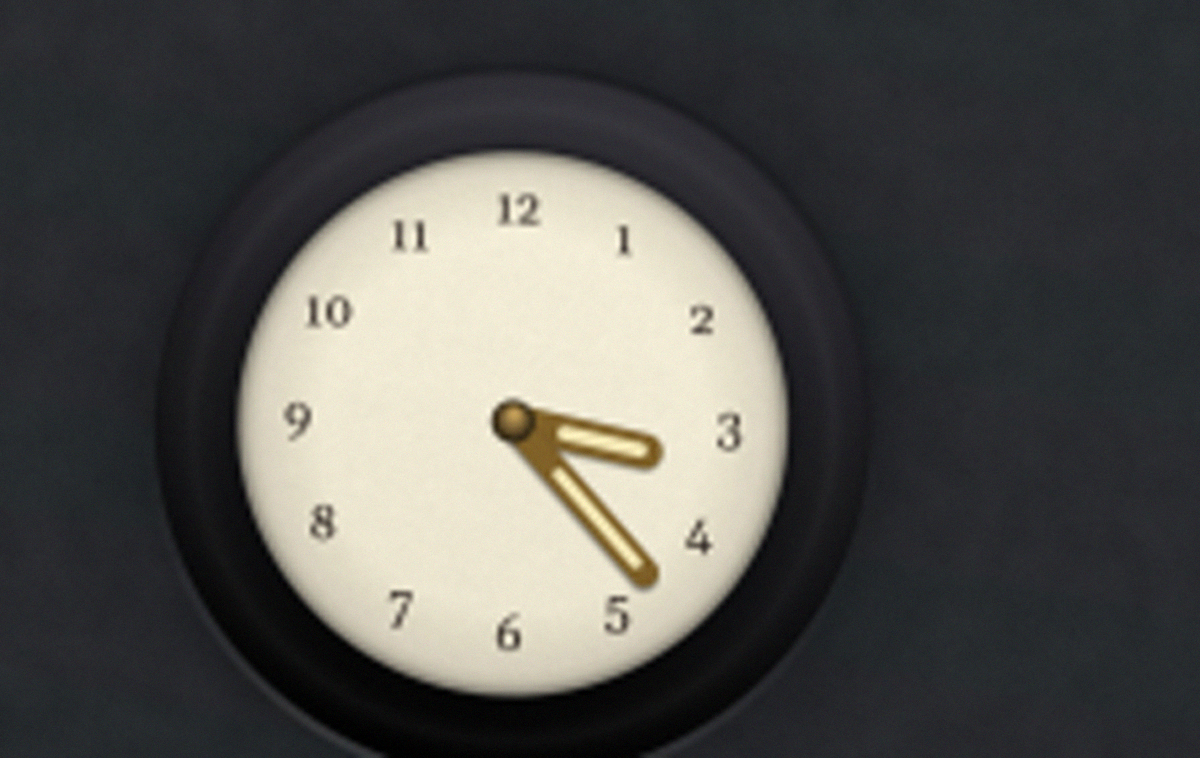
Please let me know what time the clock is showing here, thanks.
3:23
